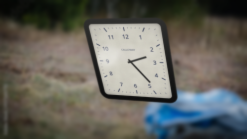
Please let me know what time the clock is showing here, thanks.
2:24
